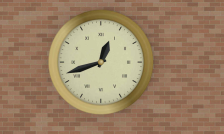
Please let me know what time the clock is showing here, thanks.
12:42
